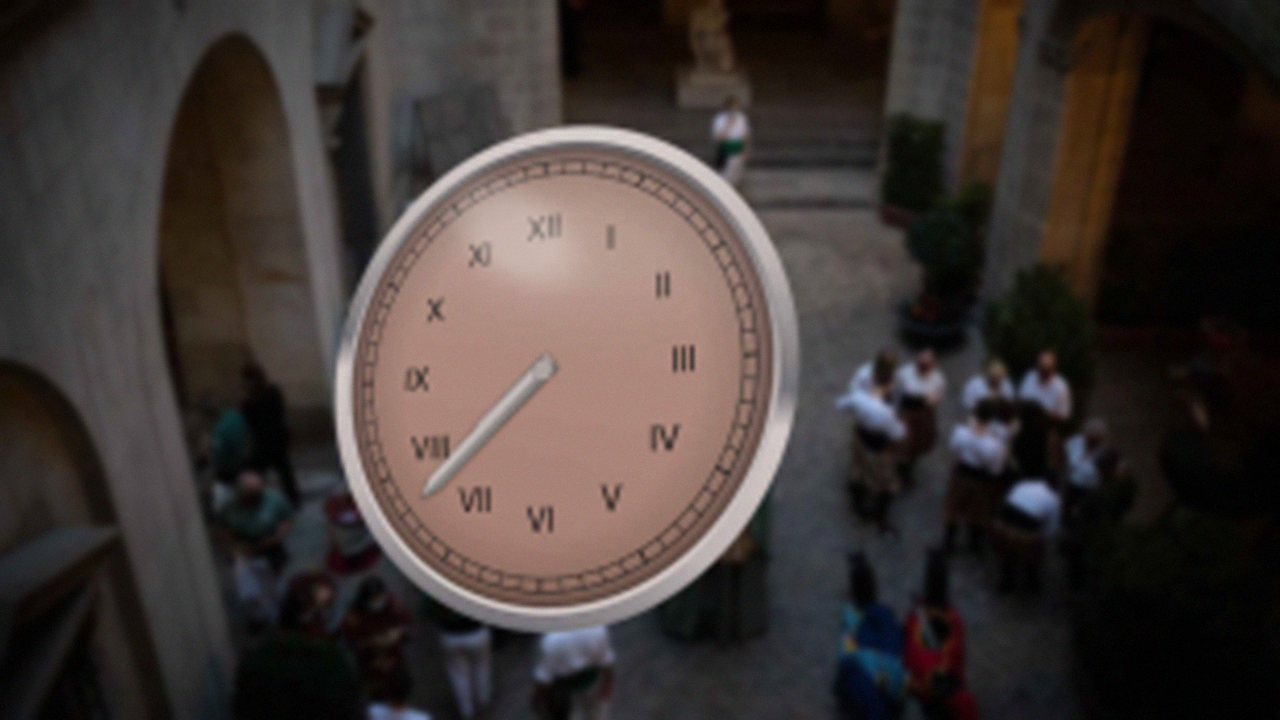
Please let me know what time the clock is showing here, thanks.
7:38
